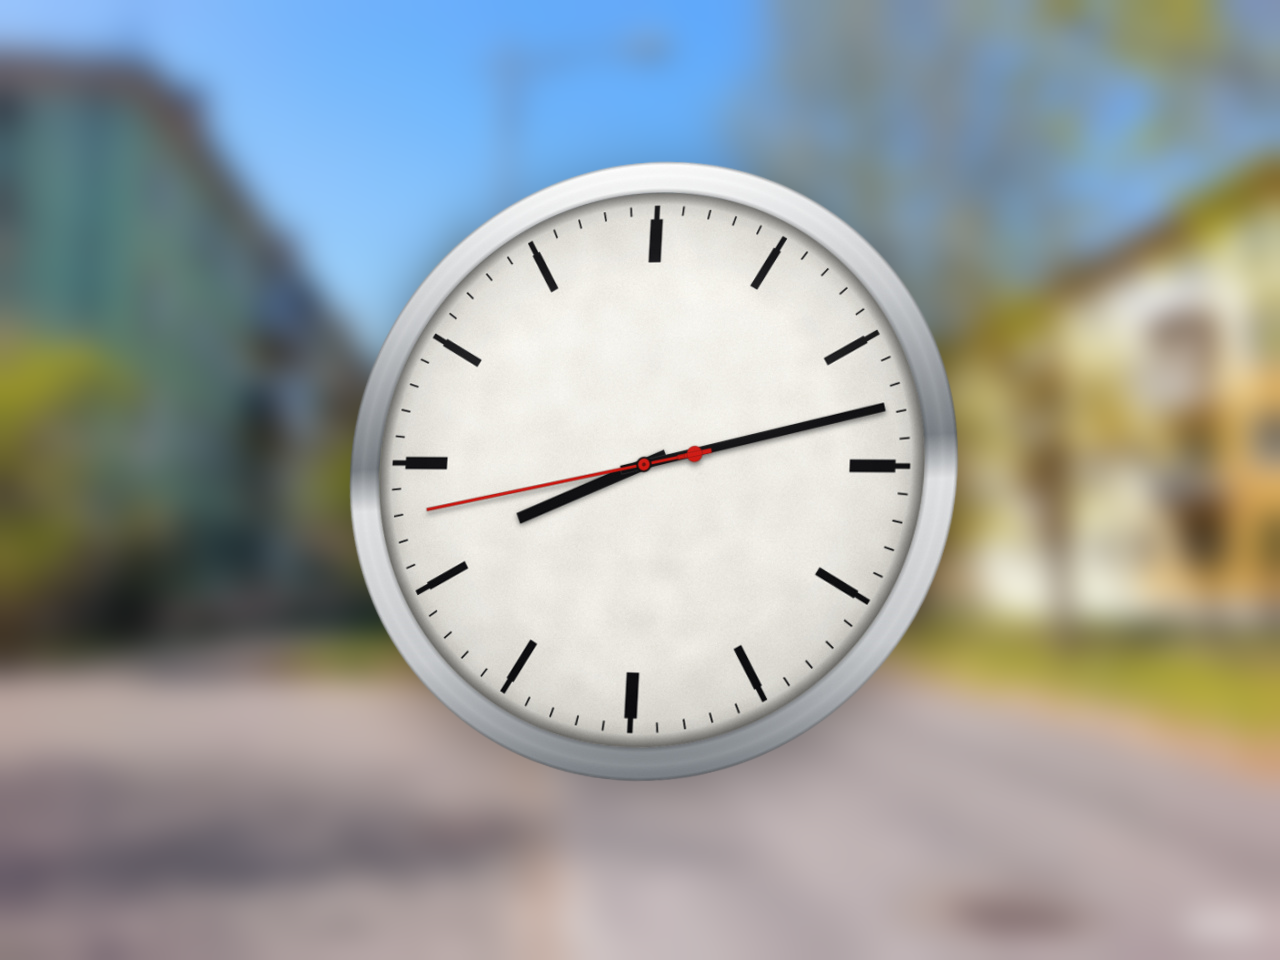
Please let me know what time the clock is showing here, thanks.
8:12:43
